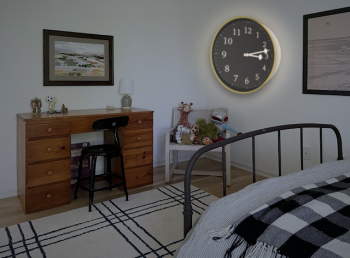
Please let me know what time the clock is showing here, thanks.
3:13
